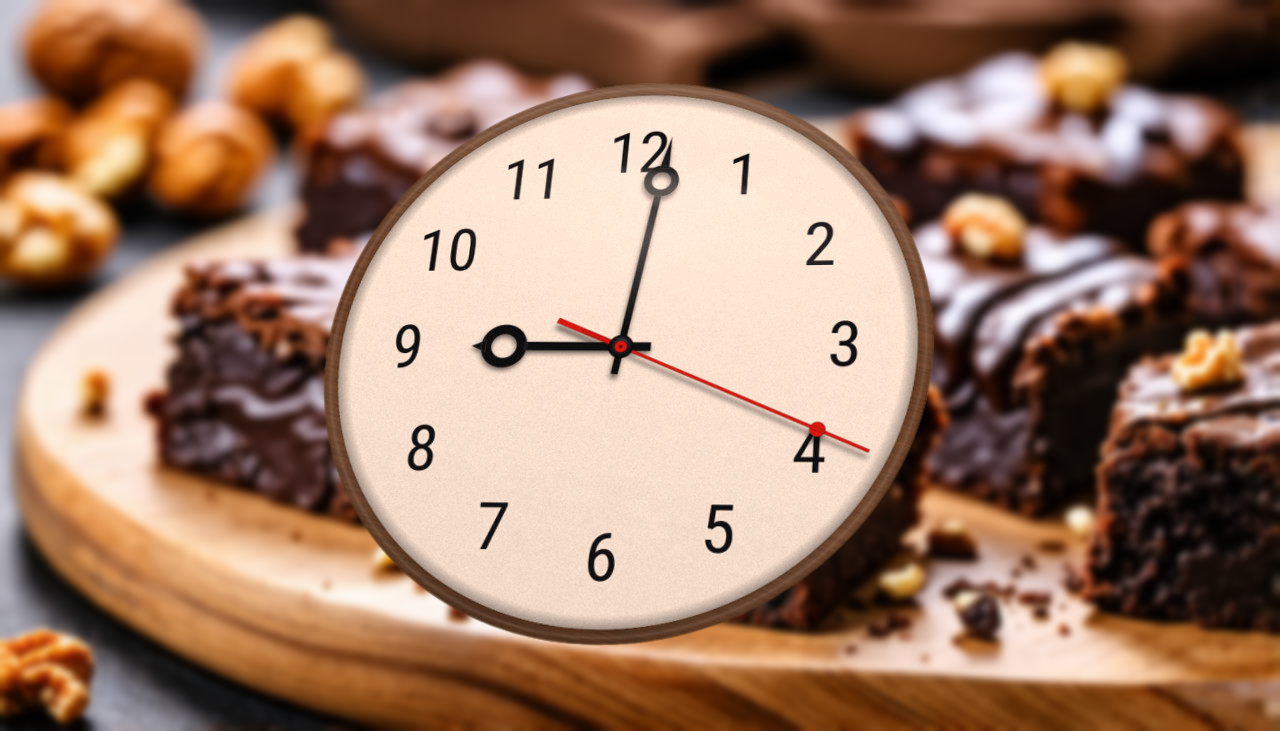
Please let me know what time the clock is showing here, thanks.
9:01:19
